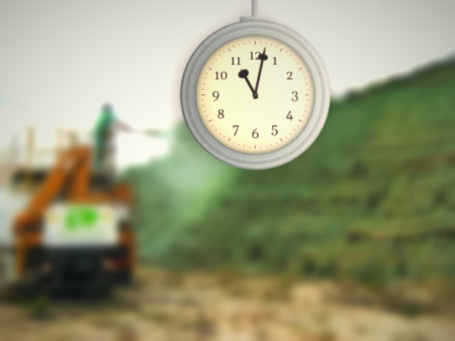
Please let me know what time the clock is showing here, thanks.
11:02
